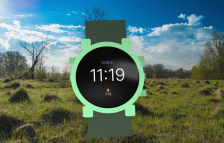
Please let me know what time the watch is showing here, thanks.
11:19
